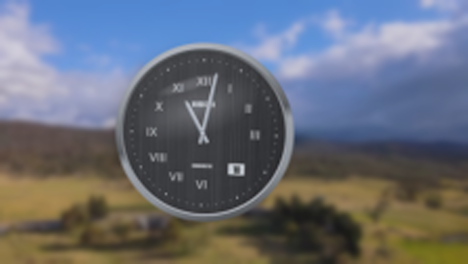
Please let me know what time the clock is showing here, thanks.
11:02
